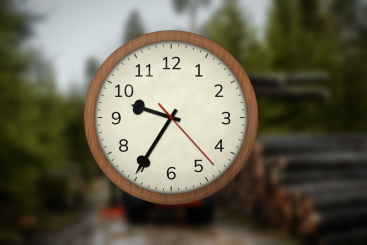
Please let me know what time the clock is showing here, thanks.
9:35:23
